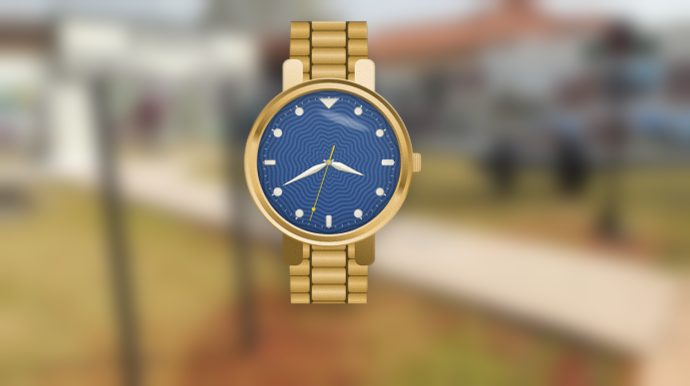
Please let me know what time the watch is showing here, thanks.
3:40:33
